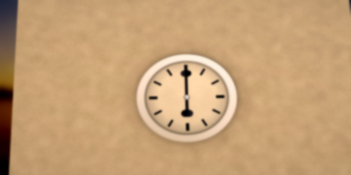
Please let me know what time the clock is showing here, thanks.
6:00
